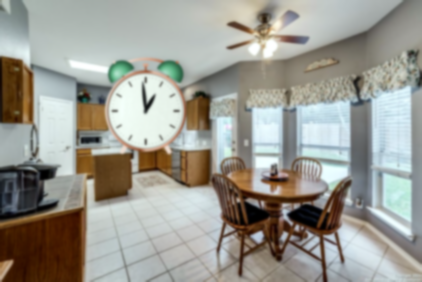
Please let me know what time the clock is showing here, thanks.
12:59
